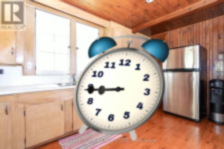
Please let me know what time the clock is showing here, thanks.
8:44
